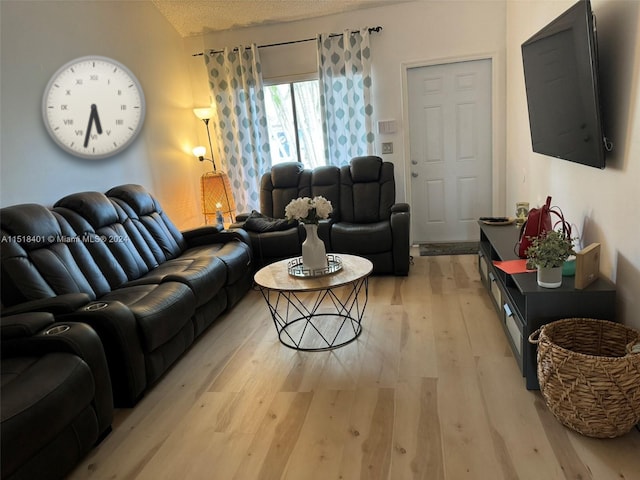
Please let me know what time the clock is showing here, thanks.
5:32
